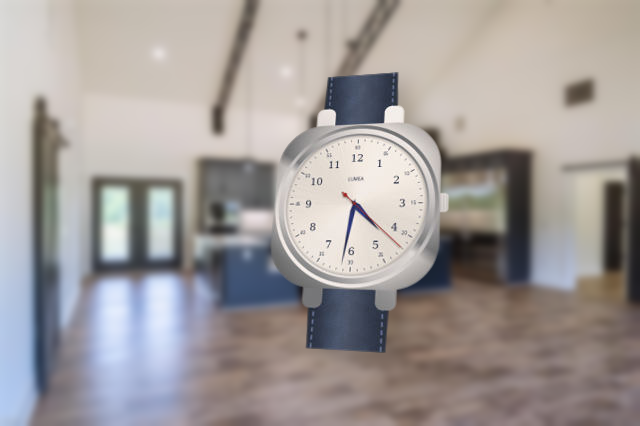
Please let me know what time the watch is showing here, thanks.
4:31:22
